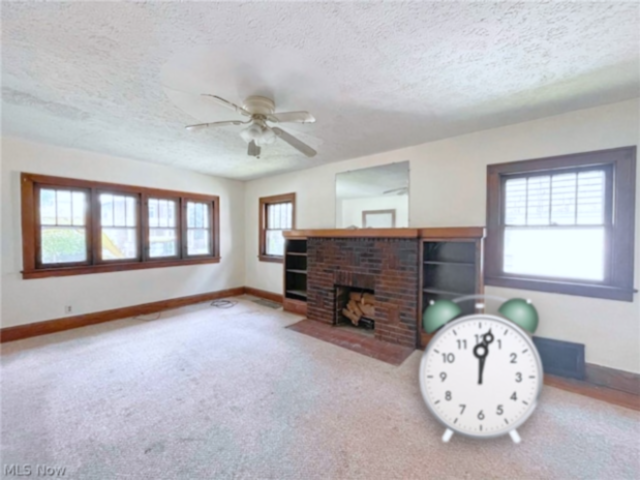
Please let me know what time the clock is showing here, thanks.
12:02
